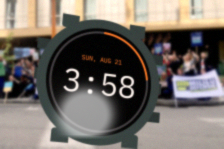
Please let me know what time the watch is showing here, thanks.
3:58
